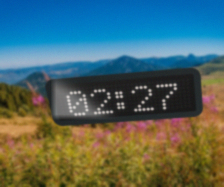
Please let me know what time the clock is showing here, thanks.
2:27
